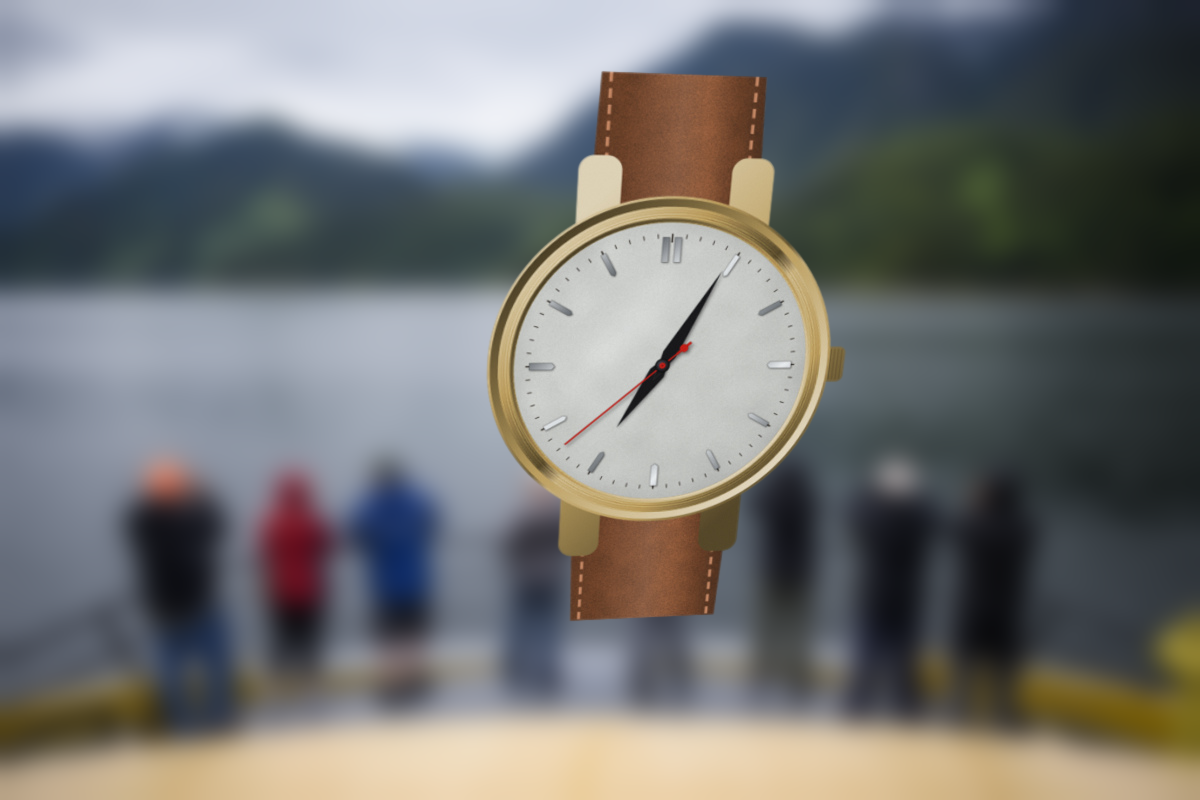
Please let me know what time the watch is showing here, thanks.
7:04:38
